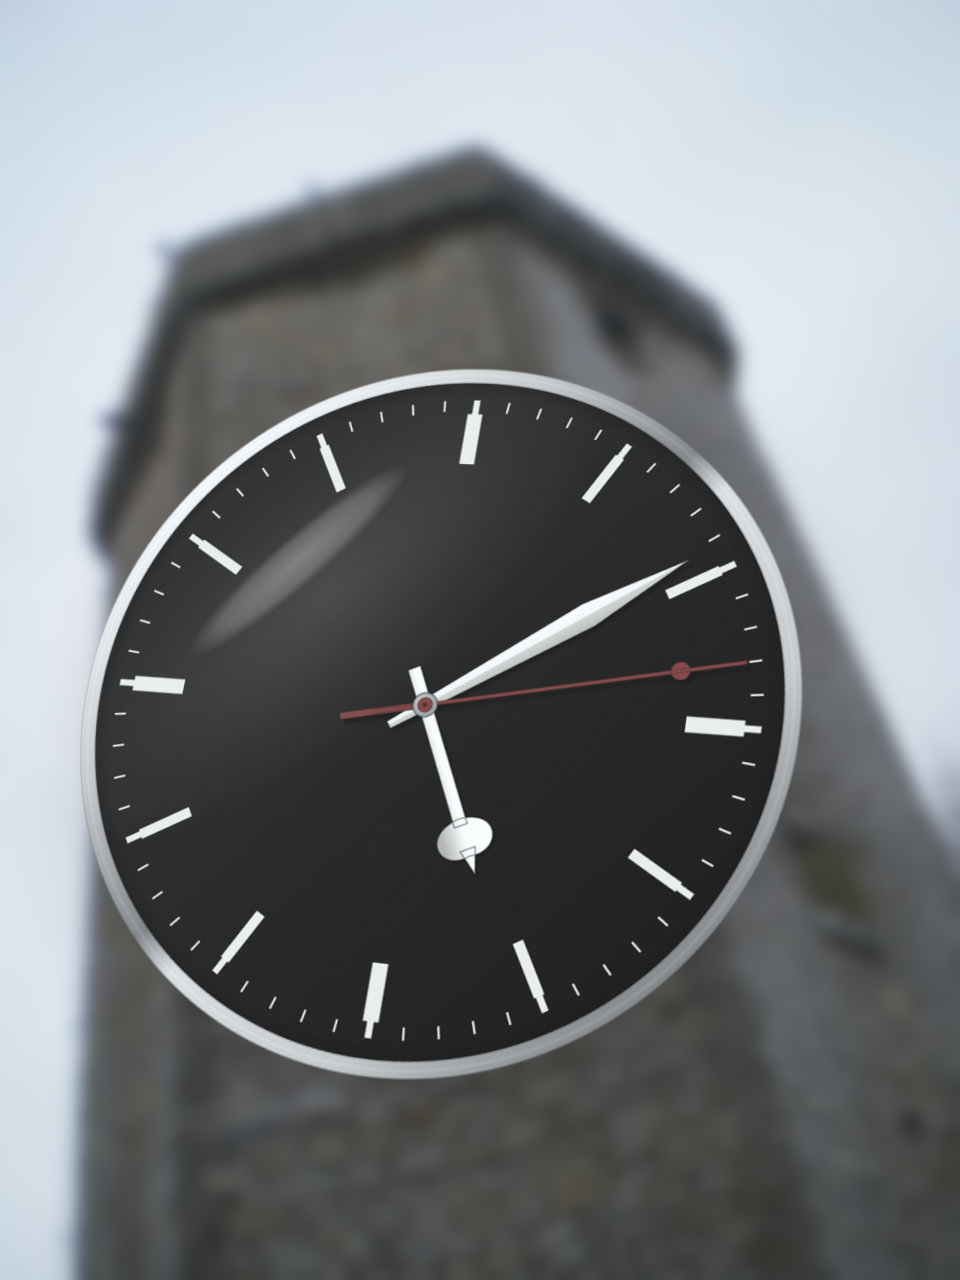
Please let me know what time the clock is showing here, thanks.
5:09:13
